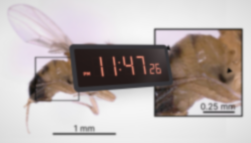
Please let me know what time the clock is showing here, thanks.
11:47
